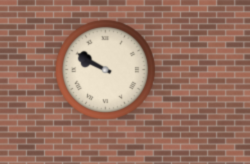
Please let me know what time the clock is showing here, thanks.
9:50
